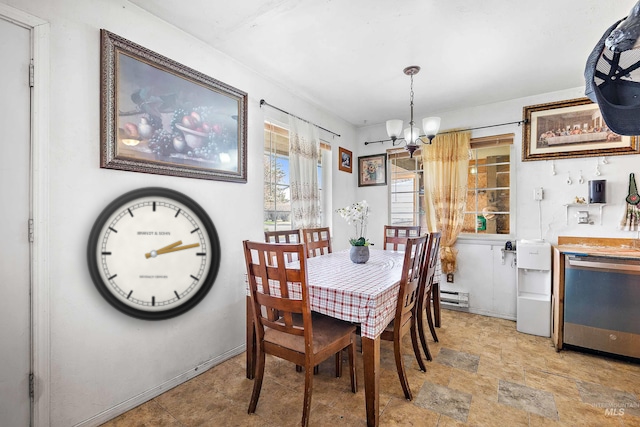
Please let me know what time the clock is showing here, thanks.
2:13
